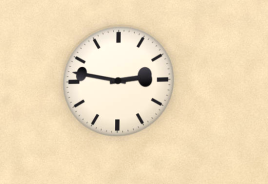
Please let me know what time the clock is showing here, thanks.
2:47
